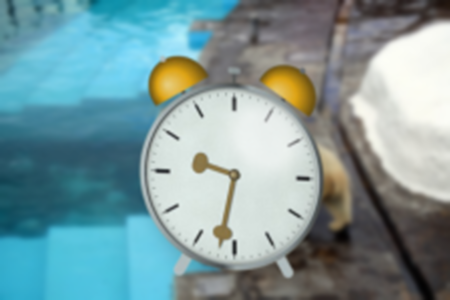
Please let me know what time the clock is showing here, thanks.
9:32
